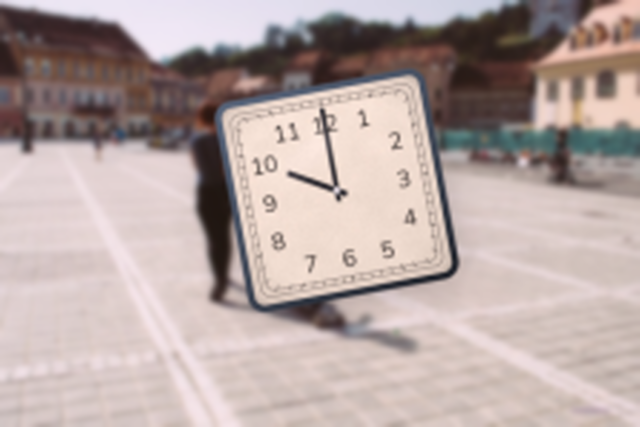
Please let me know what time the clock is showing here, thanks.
10:00
